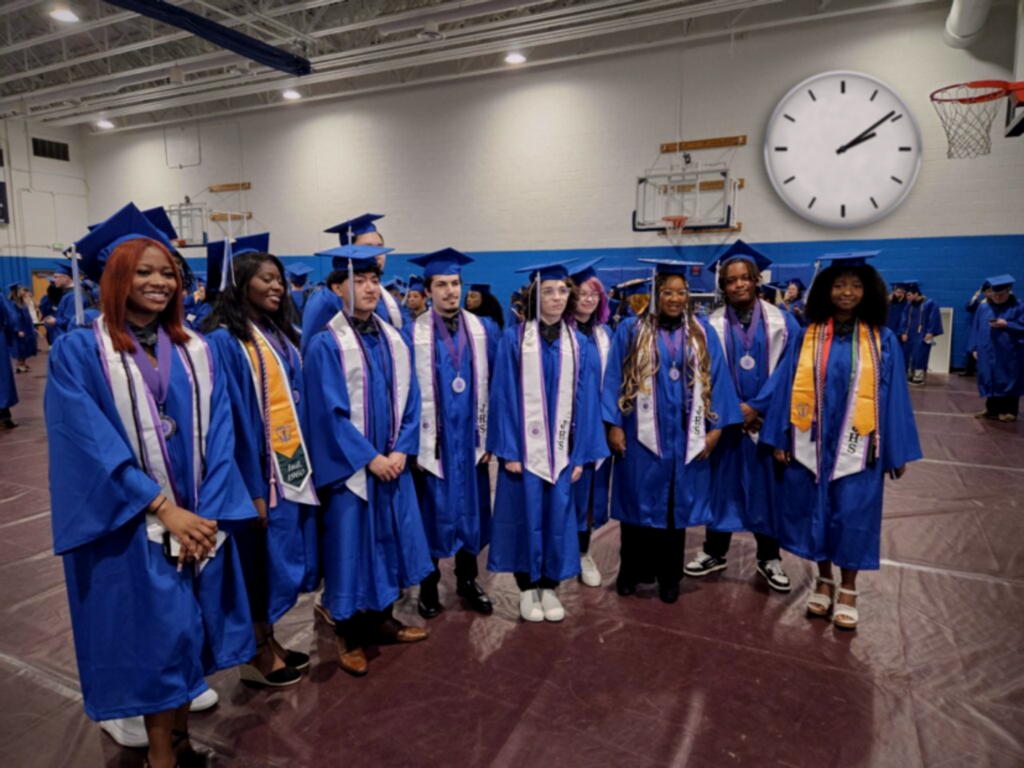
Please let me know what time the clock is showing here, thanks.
2:09
